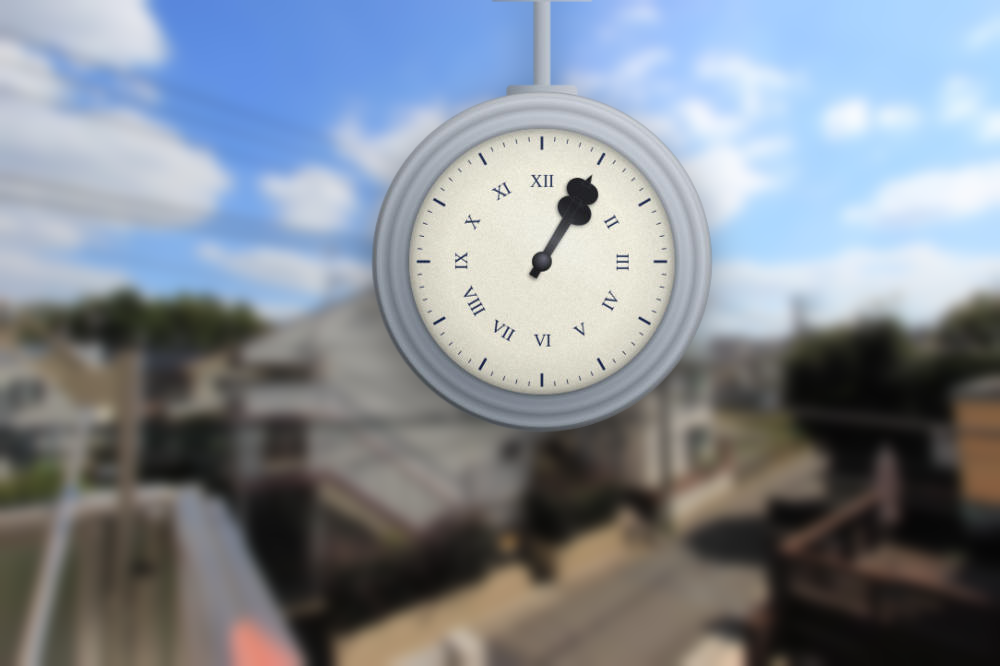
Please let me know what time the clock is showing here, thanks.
1:05
